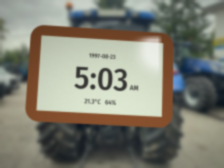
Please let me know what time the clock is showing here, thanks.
5:03
